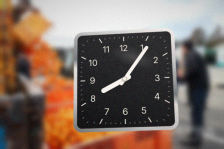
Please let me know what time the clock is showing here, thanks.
8:06
